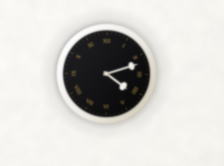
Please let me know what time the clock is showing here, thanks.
4:12
